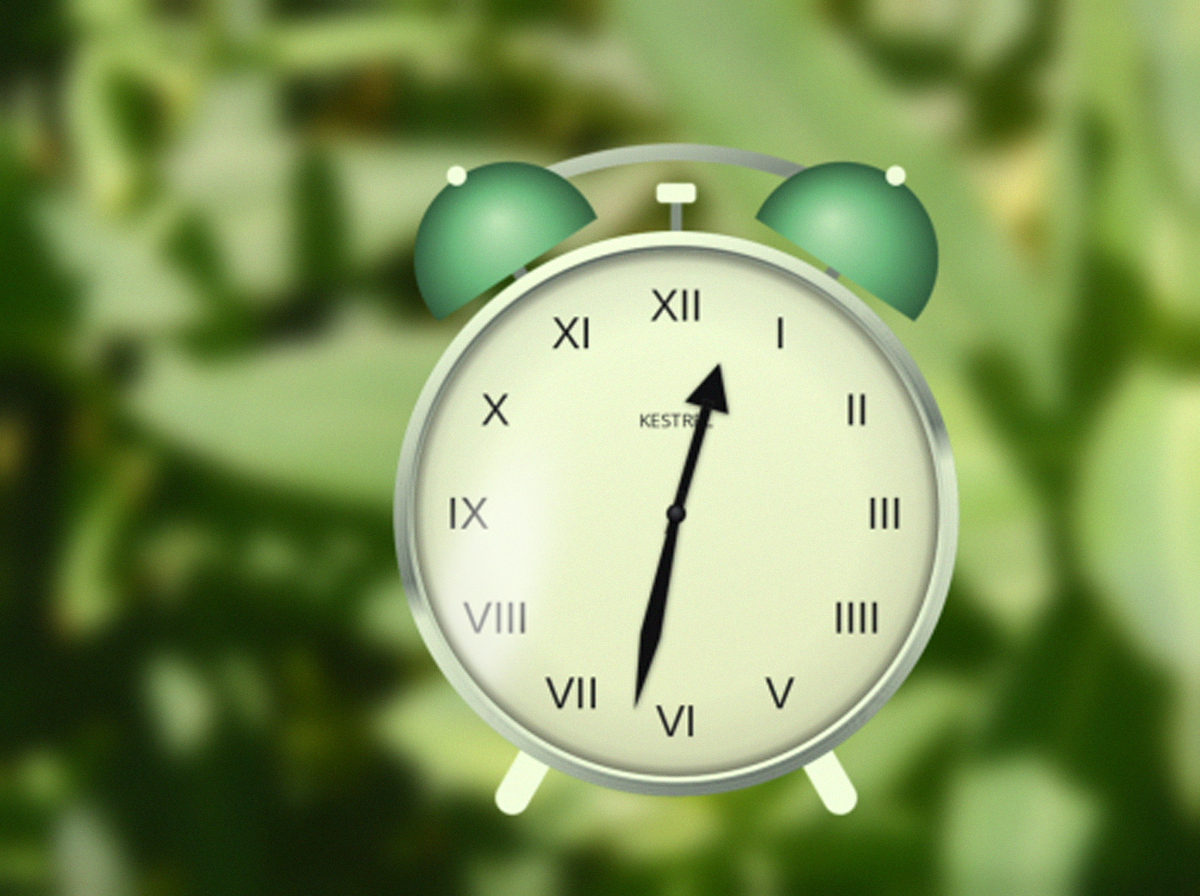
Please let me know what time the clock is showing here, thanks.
12:32
